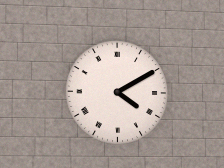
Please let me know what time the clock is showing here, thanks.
4:10
